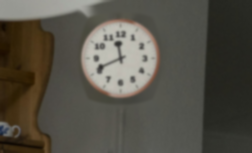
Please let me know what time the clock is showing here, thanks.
11:41
